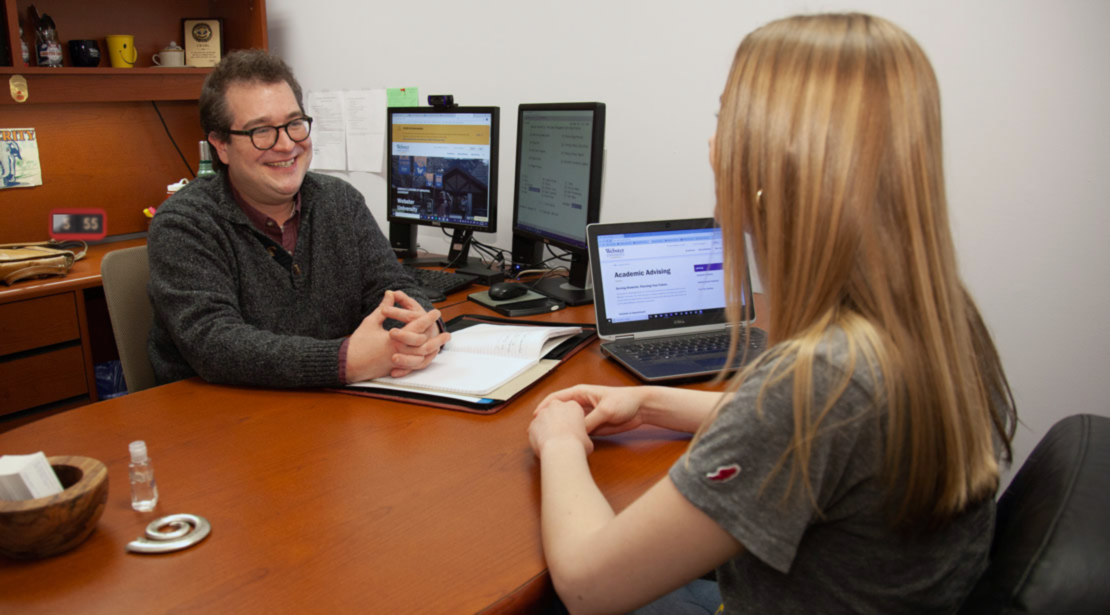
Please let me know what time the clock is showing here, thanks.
5:55
